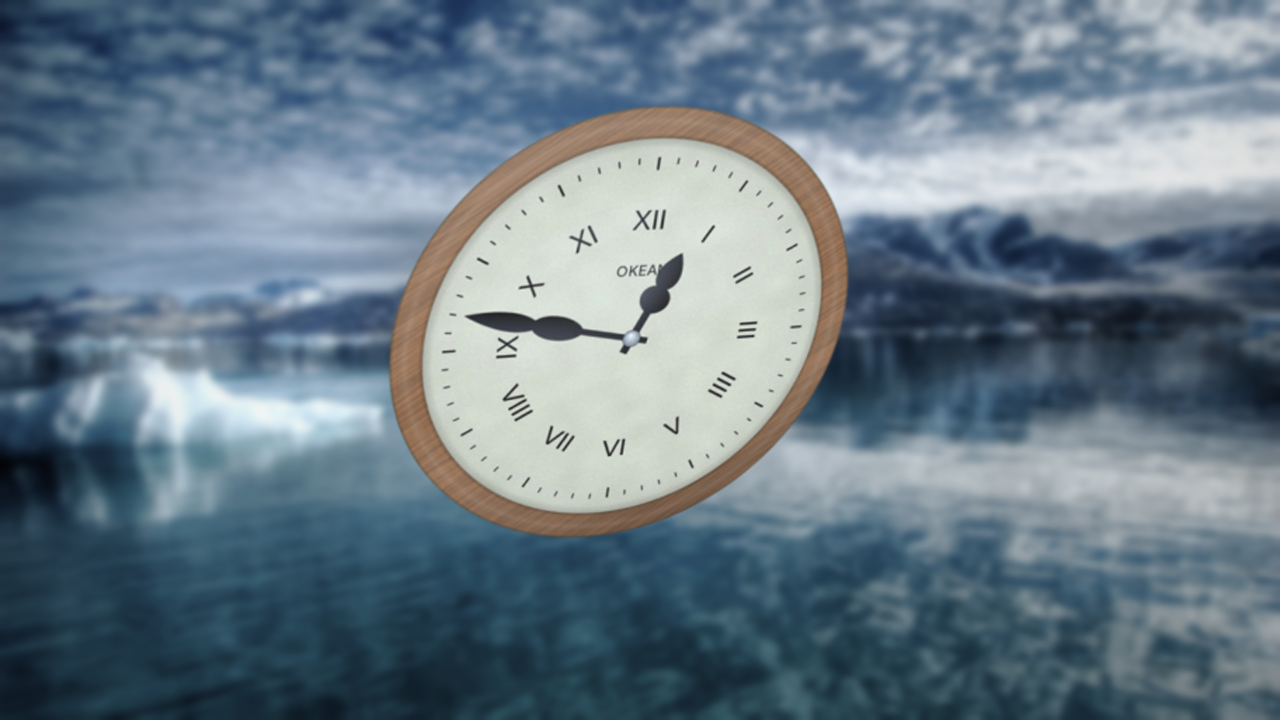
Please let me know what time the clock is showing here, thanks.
12:47
